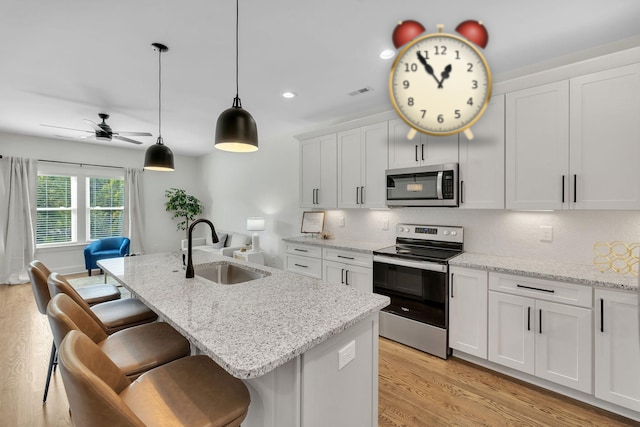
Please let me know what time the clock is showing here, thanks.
12:54
